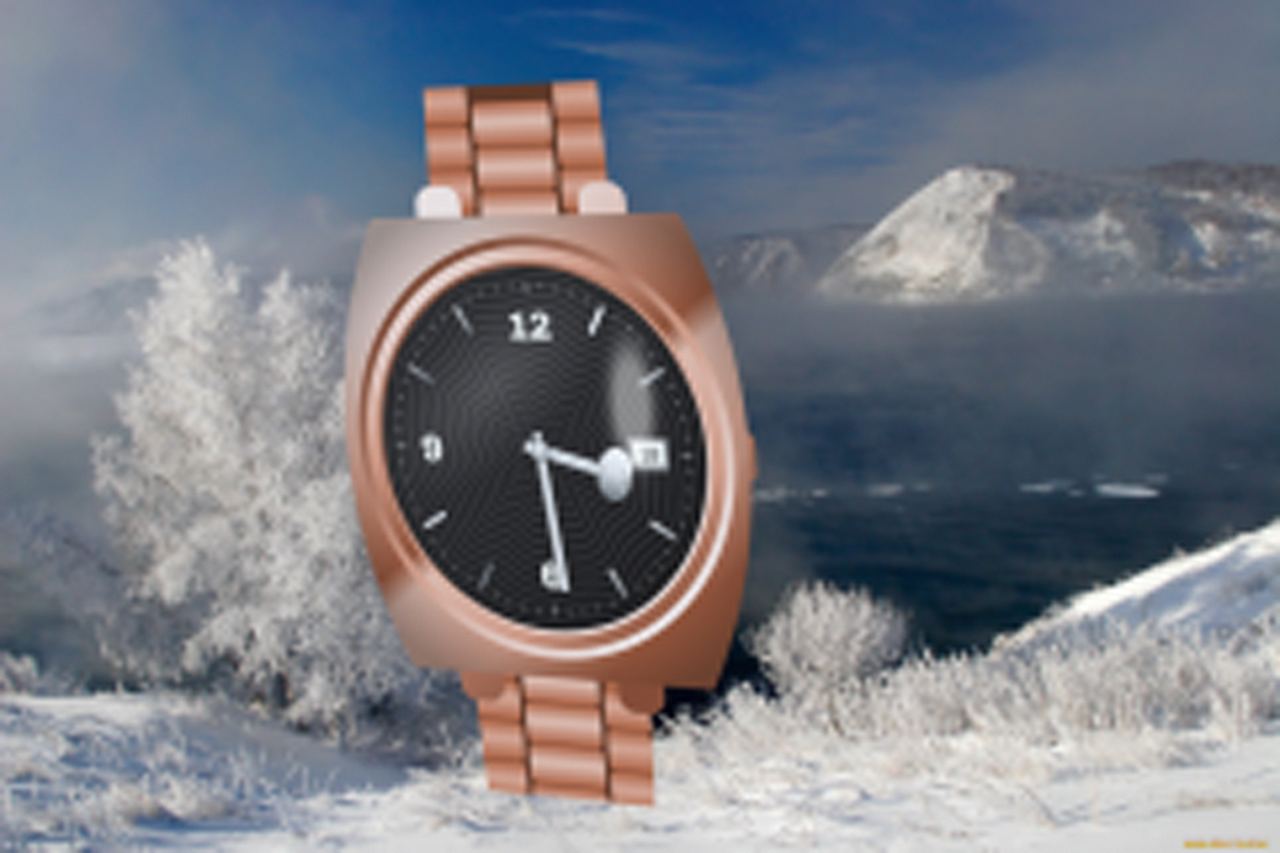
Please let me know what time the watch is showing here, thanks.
3:29
